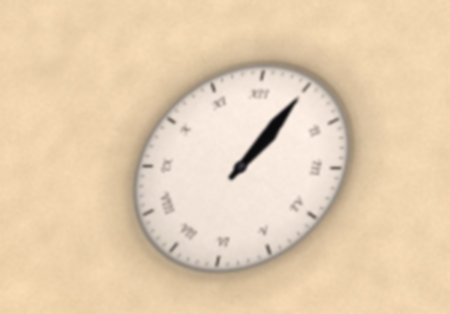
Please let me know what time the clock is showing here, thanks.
1:05
